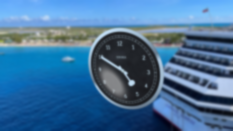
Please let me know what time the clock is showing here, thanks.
4:50
